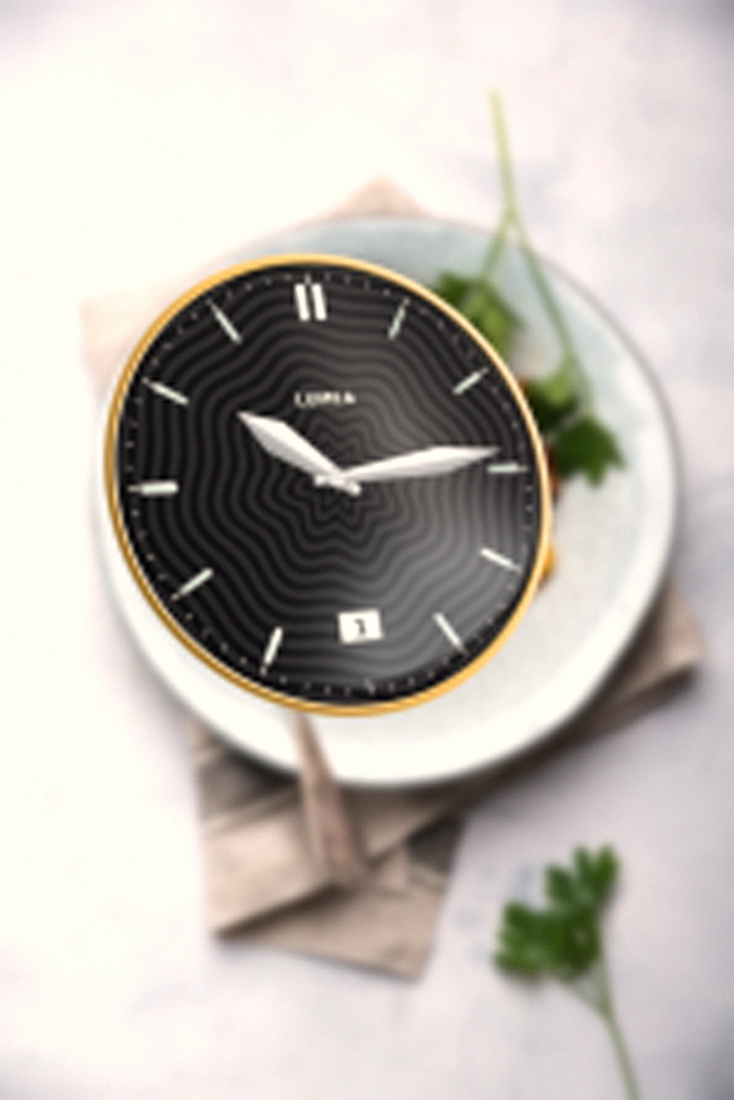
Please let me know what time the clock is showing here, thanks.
10:14
